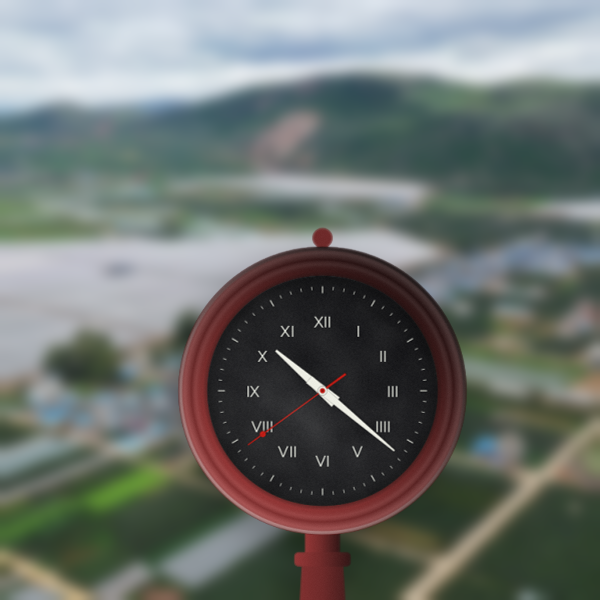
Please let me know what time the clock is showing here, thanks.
10:21:39
